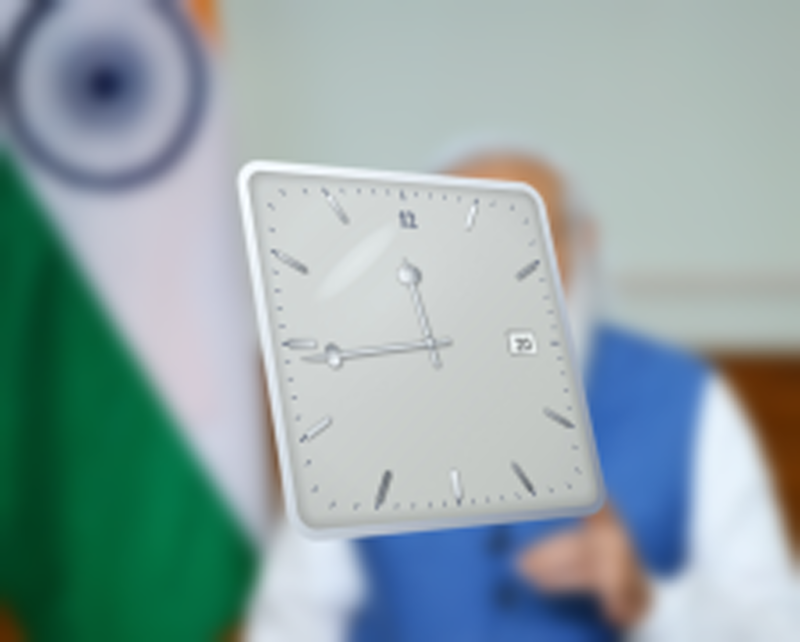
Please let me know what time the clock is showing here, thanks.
11:44
